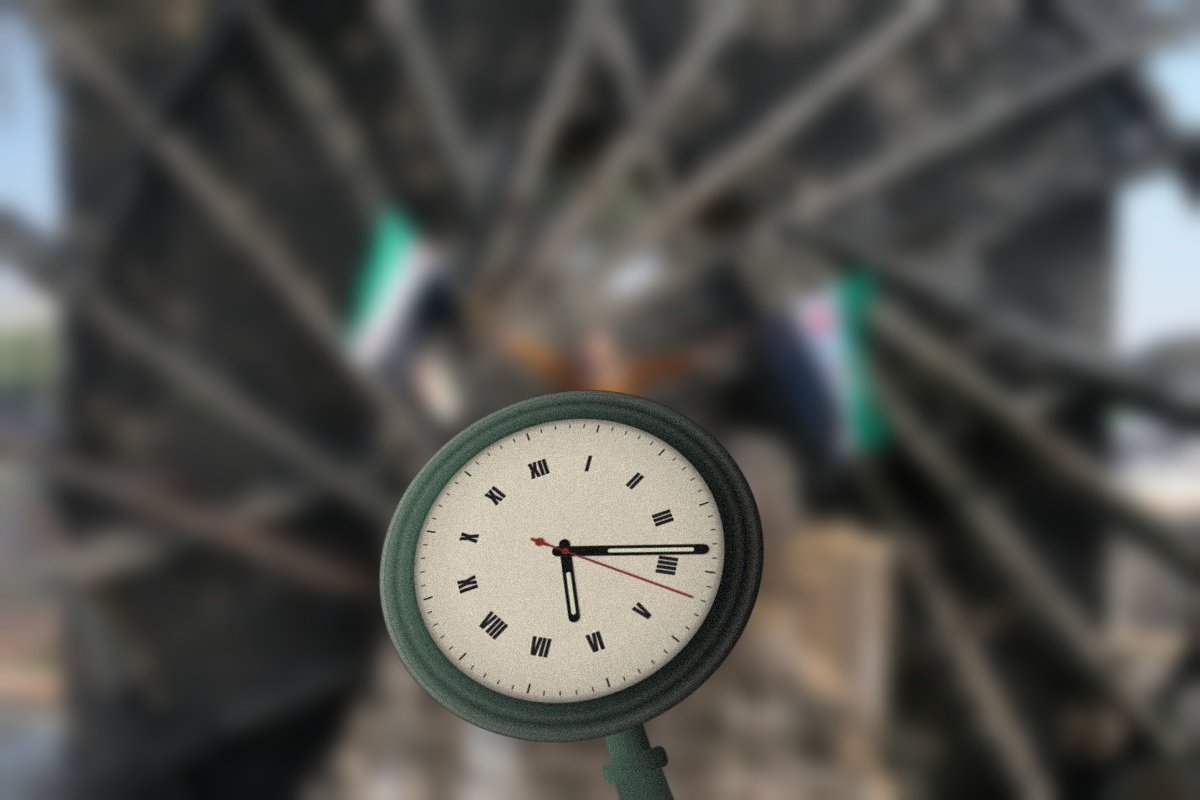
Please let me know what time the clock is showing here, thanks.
6:18:22
